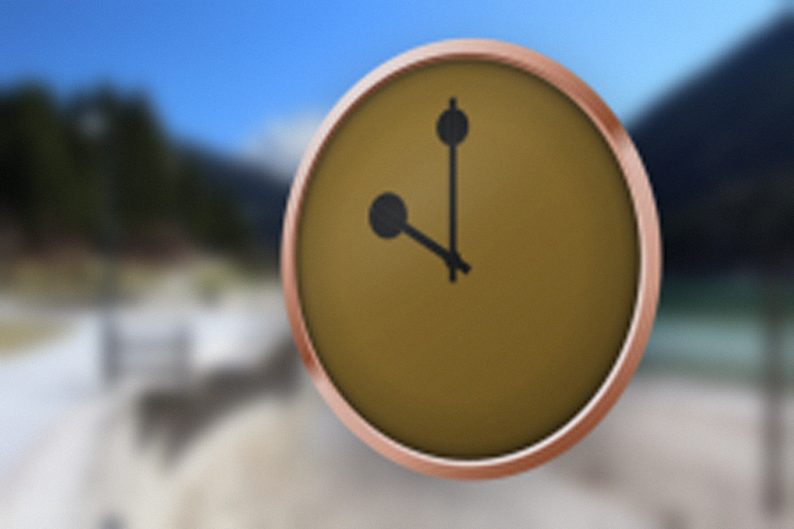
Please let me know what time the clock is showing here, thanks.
10:00
